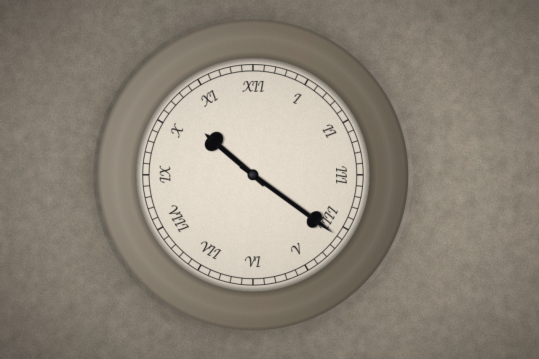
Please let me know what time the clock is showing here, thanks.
10:21
